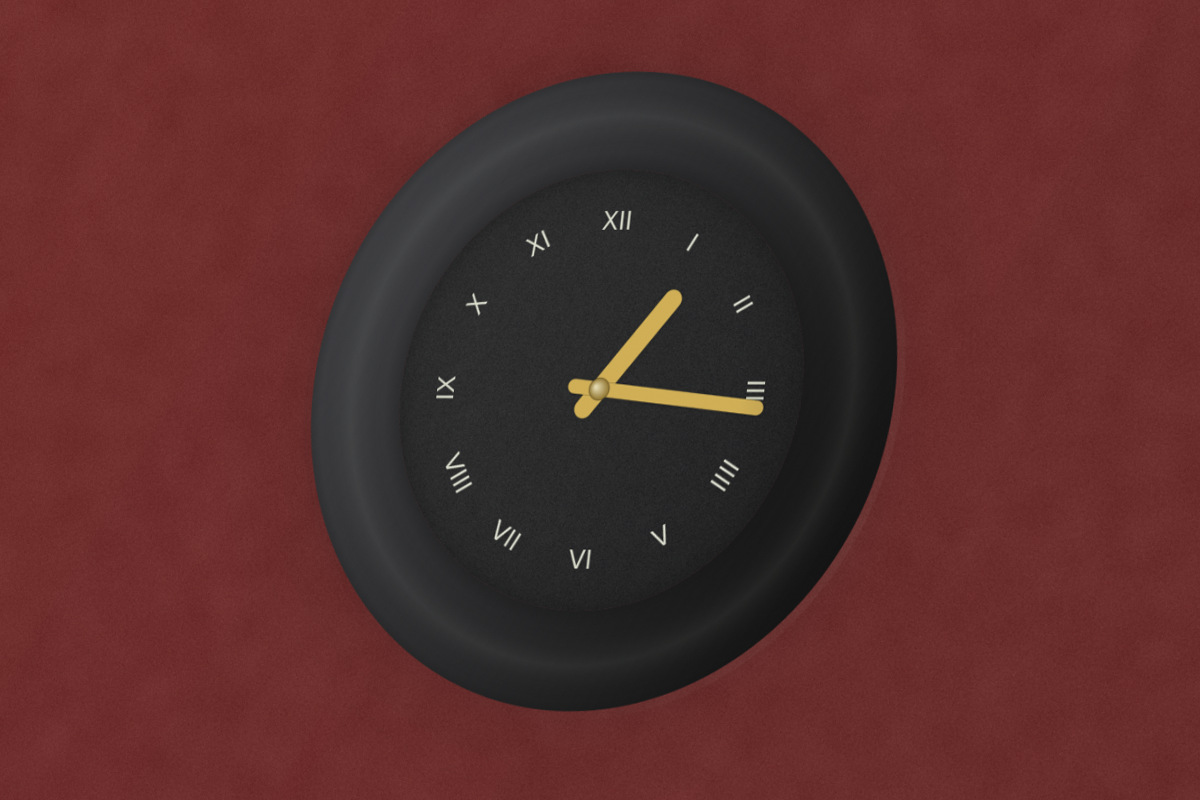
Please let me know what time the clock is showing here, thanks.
1:16
